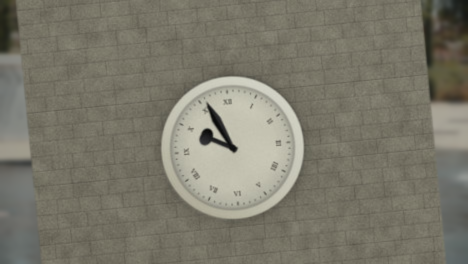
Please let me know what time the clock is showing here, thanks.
9:56
